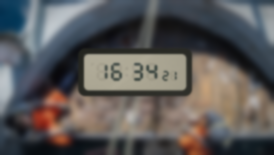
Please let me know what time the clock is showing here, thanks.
16:34
